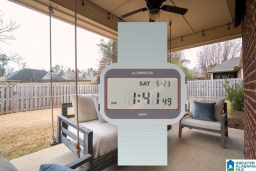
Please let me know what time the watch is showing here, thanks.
1:41:49
